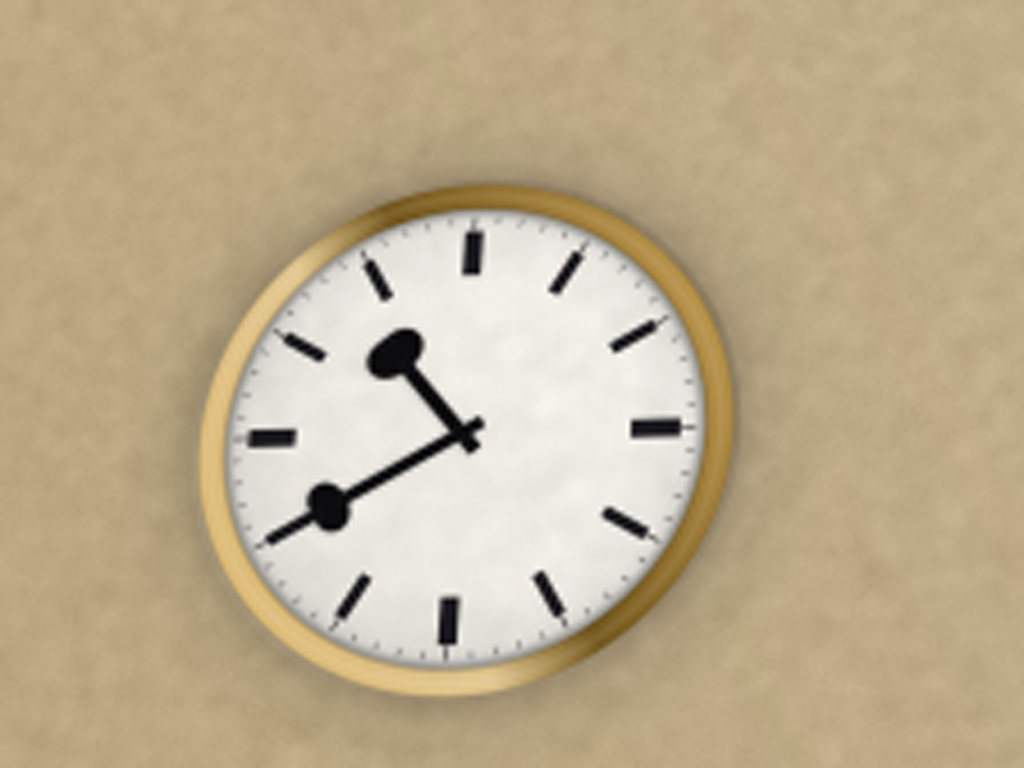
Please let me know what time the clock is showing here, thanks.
10:40
